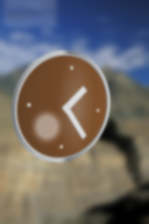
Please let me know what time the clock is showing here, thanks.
1:23
